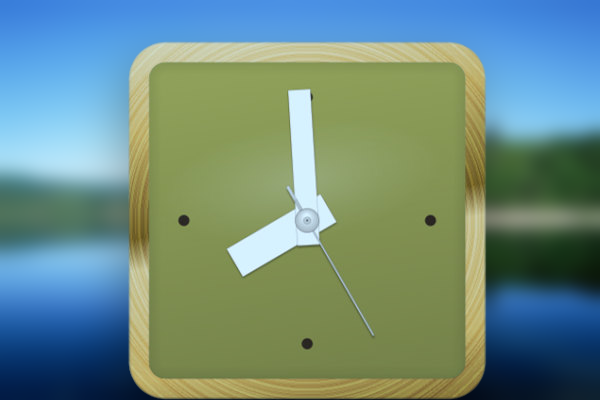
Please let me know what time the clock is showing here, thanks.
7:59:25
